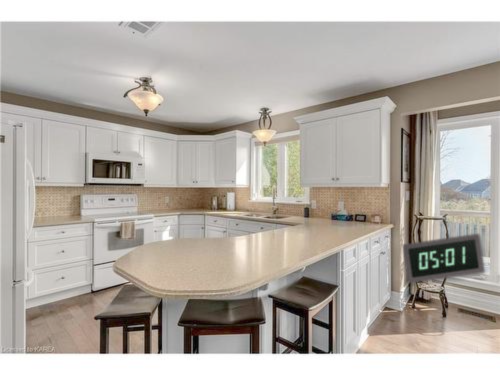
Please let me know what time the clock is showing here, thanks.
5:01
